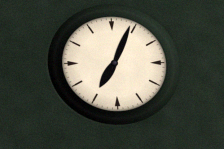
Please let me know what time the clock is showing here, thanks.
7:04
